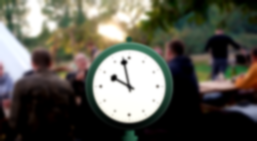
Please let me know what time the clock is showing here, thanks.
9:58
